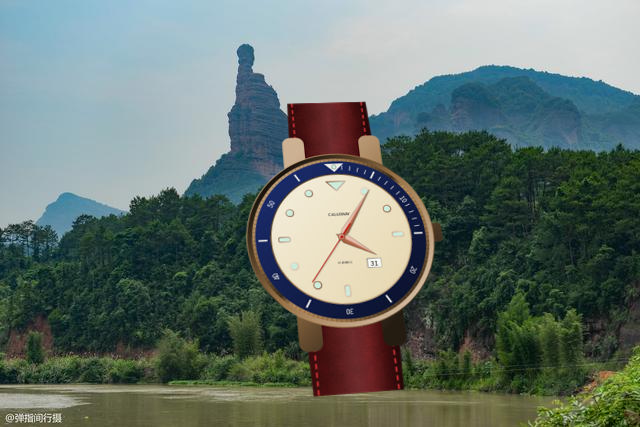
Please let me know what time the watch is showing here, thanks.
4:05:36
